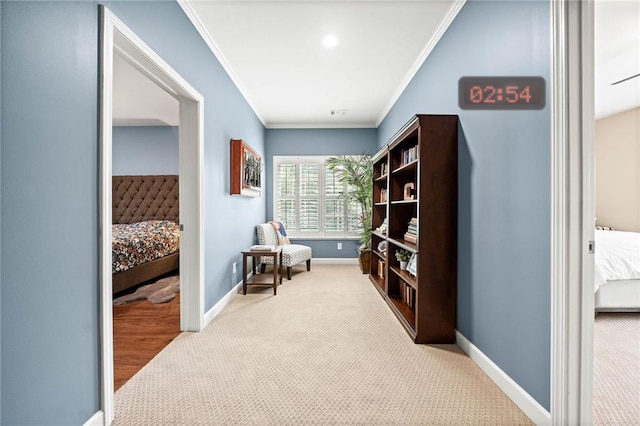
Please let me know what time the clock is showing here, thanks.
2:54
